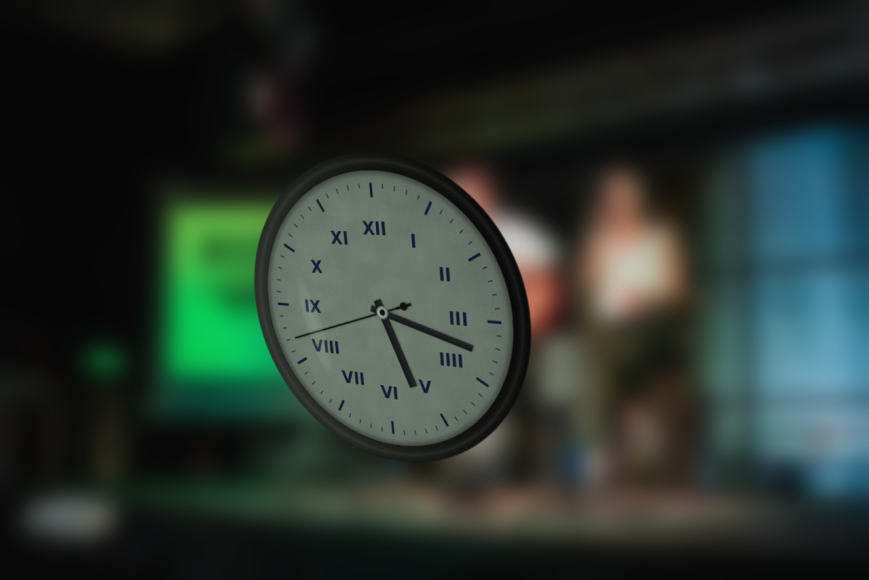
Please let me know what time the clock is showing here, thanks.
5:17:42
